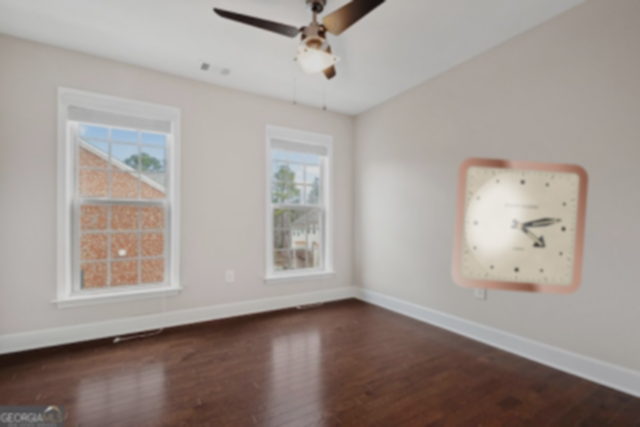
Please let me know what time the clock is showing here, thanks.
4:13
